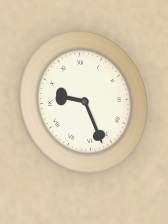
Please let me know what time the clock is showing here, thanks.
9:27
